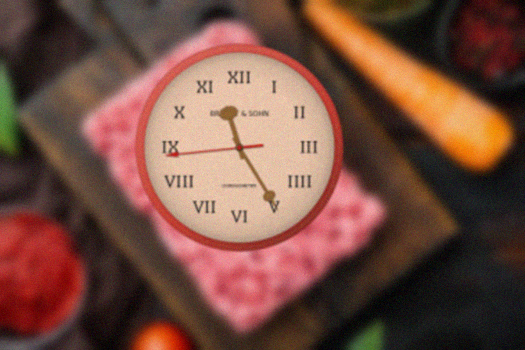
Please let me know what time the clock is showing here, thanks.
11:24:44
